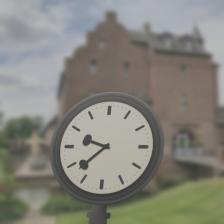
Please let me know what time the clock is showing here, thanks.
9:38
